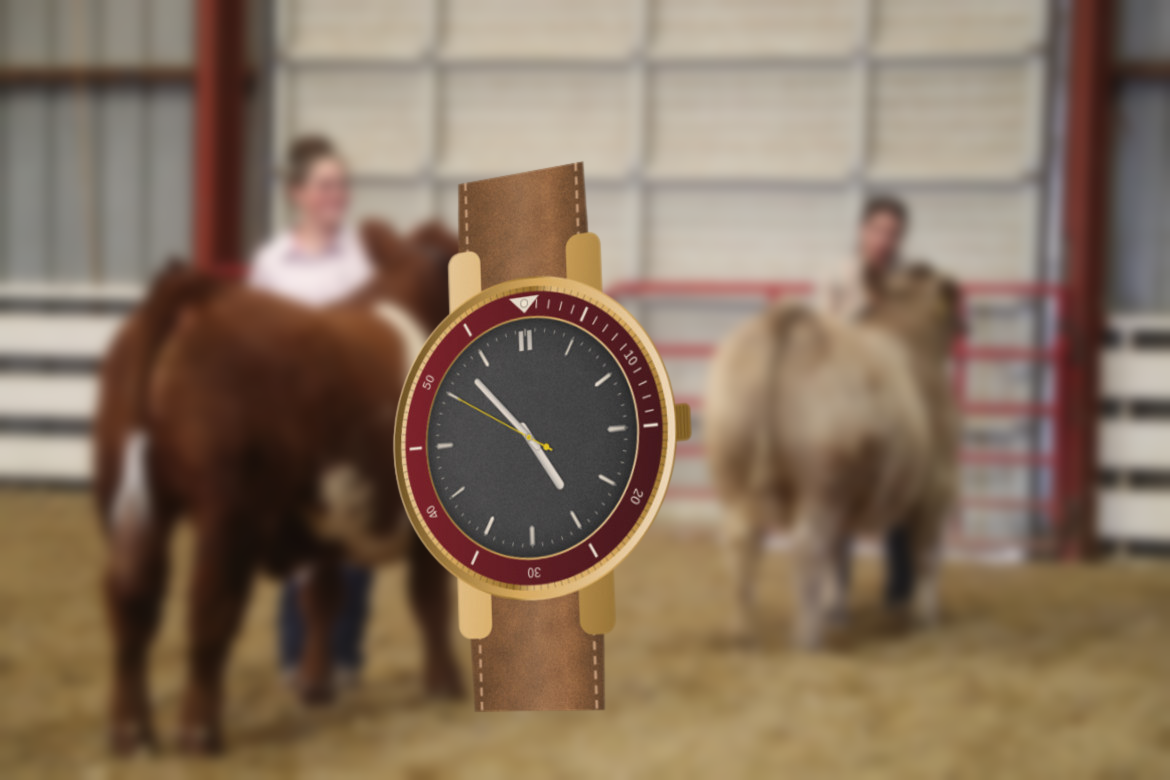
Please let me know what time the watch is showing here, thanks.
4:52:50
